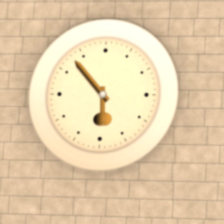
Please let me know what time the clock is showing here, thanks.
5:53
